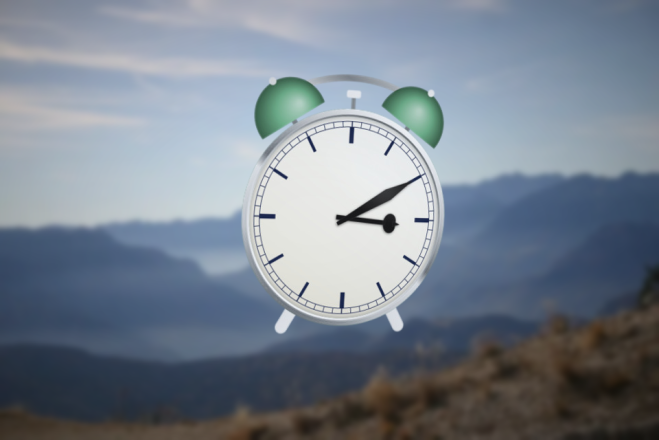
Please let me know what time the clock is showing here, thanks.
3:10
